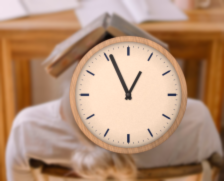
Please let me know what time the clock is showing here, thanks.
12:56
